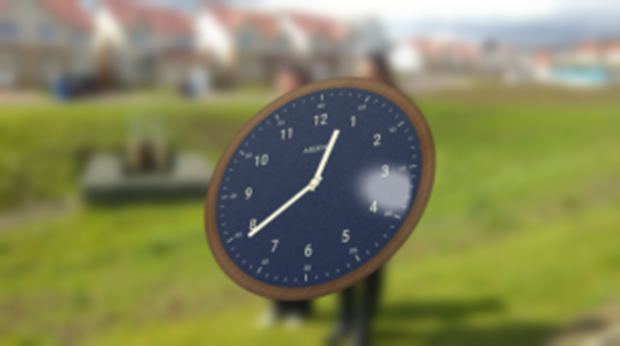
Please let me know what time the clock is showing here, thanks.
12:39
